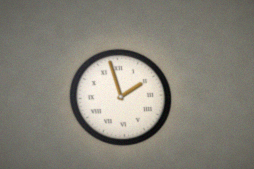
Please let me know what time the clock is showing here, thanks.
1:58
